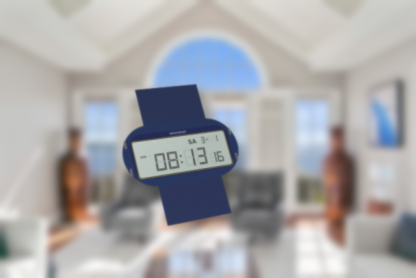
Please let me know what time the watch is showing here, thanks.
8:13:16
